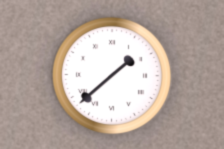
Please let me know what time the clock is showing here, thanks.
1:38
